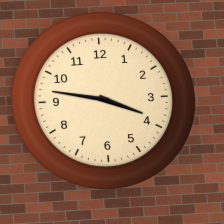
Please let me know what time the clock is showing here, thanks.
3:47
